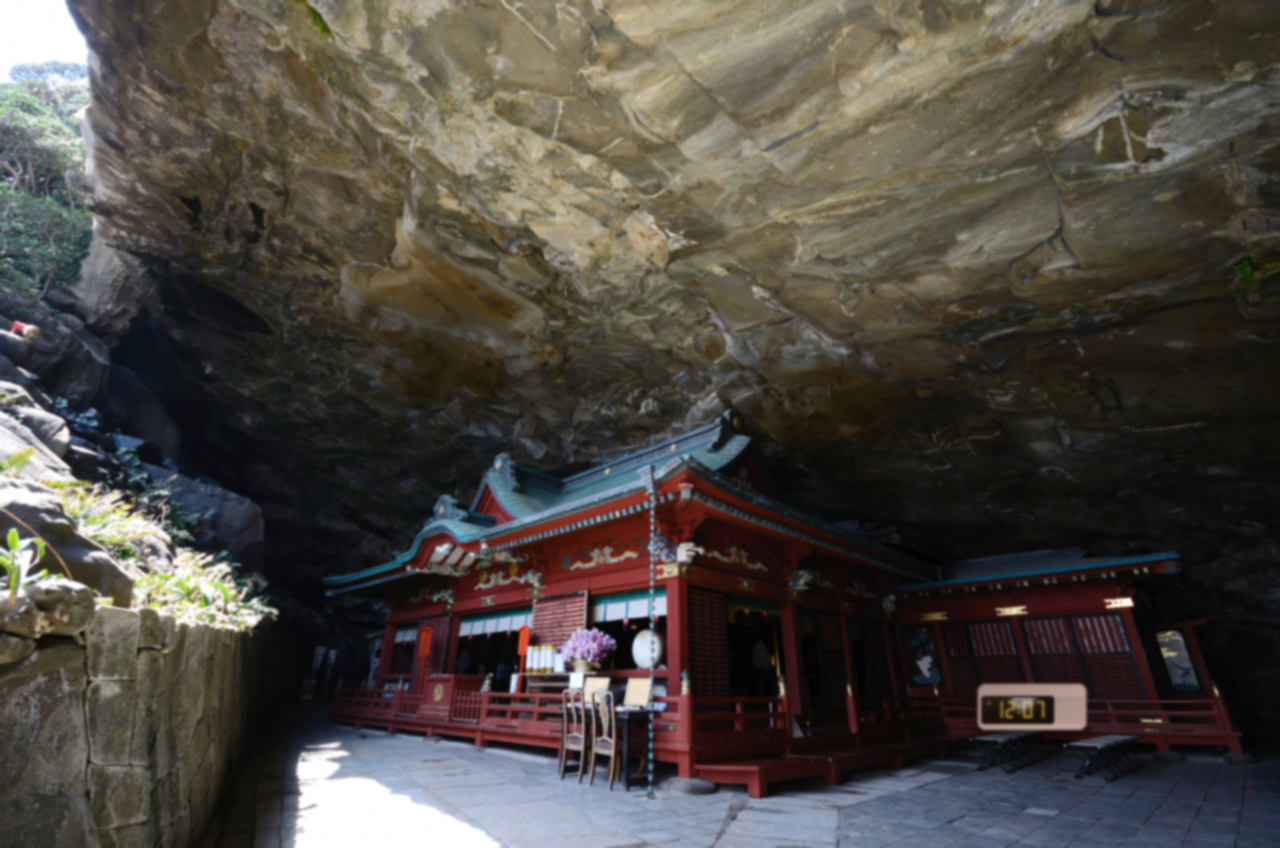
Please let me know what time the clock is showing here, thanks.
12:07
